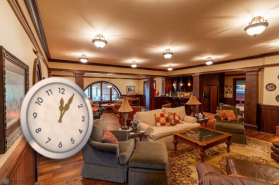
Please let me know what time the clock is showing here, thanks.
12:05
